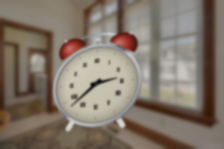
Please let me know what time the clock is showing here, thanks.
2:38
